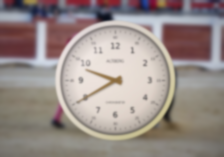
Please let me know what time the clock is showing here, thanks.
9:40
